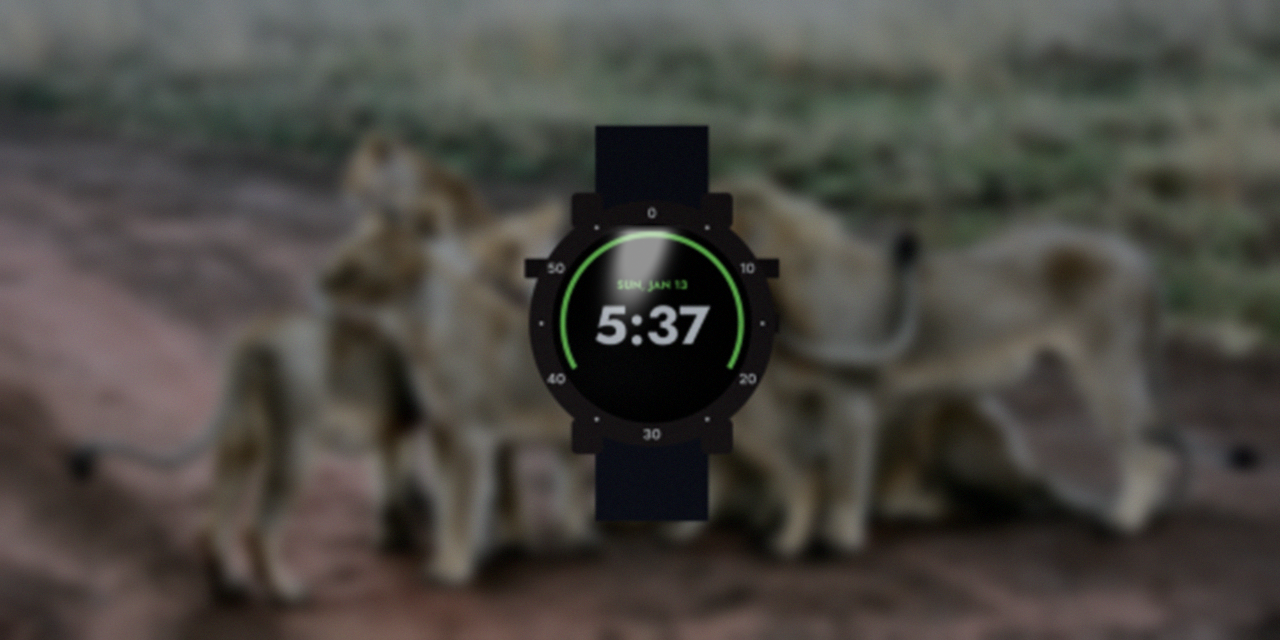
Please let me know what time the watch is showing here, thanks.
5:37
